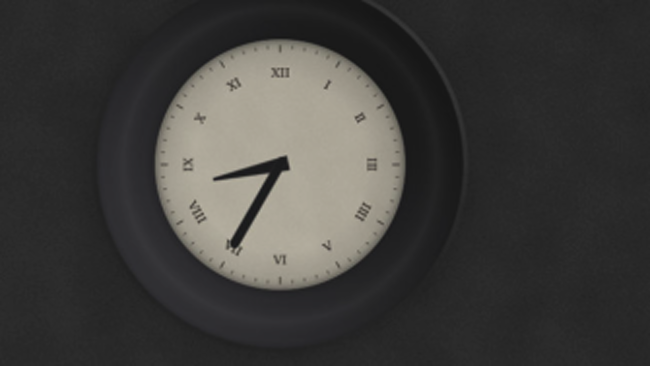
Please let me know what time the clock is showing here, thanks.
8:35
